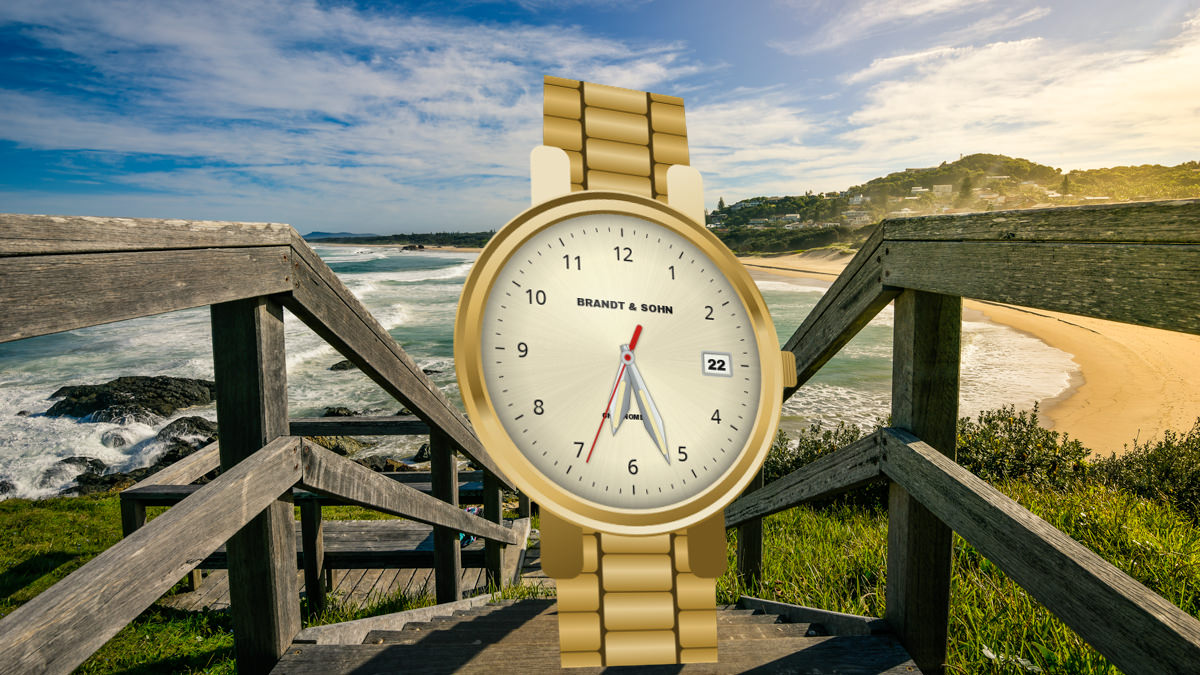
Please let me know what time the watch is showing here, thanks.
6:26:34
